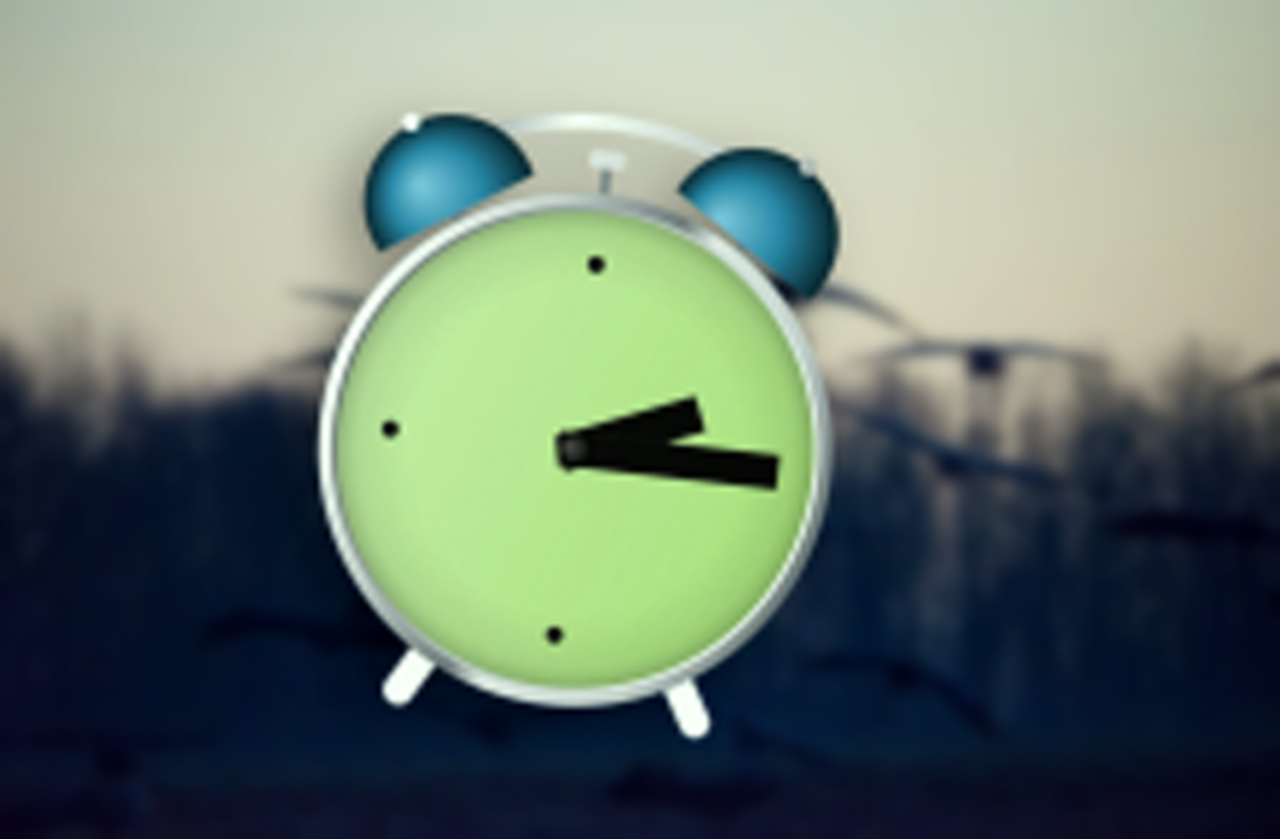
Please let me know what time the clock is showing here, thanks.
2:15
